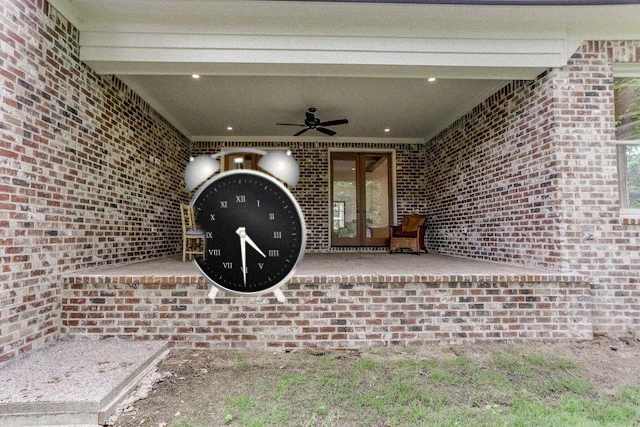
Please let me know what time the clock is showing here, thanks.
4:30
